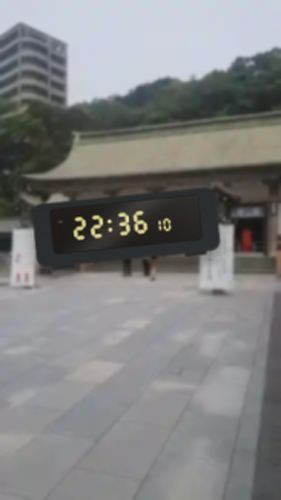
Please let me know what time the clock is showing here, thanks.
22:36:10
